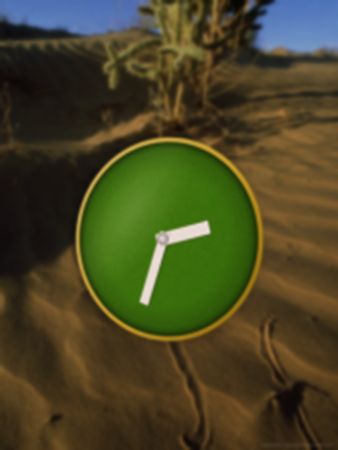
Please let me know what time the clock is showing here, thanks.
2:33
